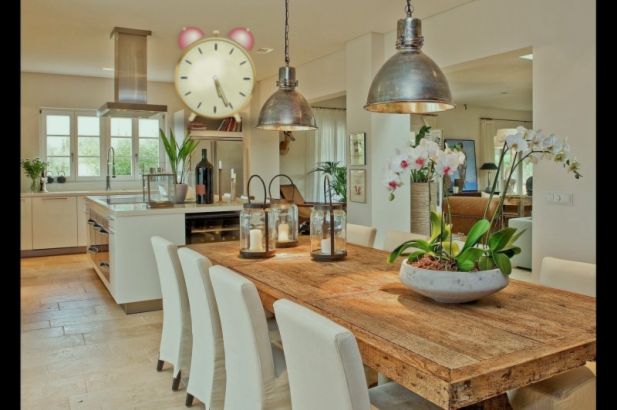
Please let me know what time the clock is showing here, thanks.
5:26
